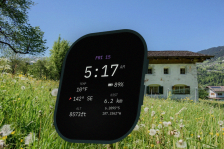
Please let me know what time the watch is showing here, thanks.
5:17
